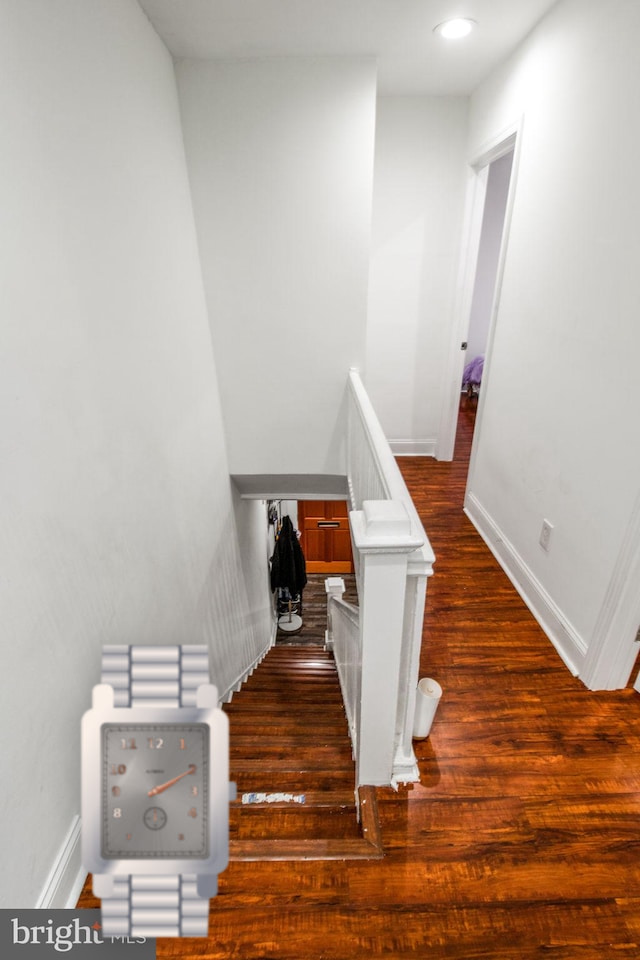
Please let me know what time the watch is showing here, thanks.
2:10
